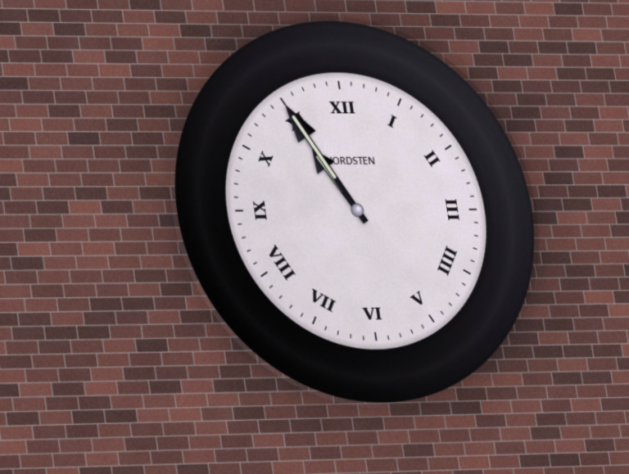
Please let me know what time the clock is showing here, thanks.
10:55
